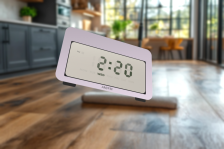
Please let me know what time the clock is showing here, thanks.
2:20
